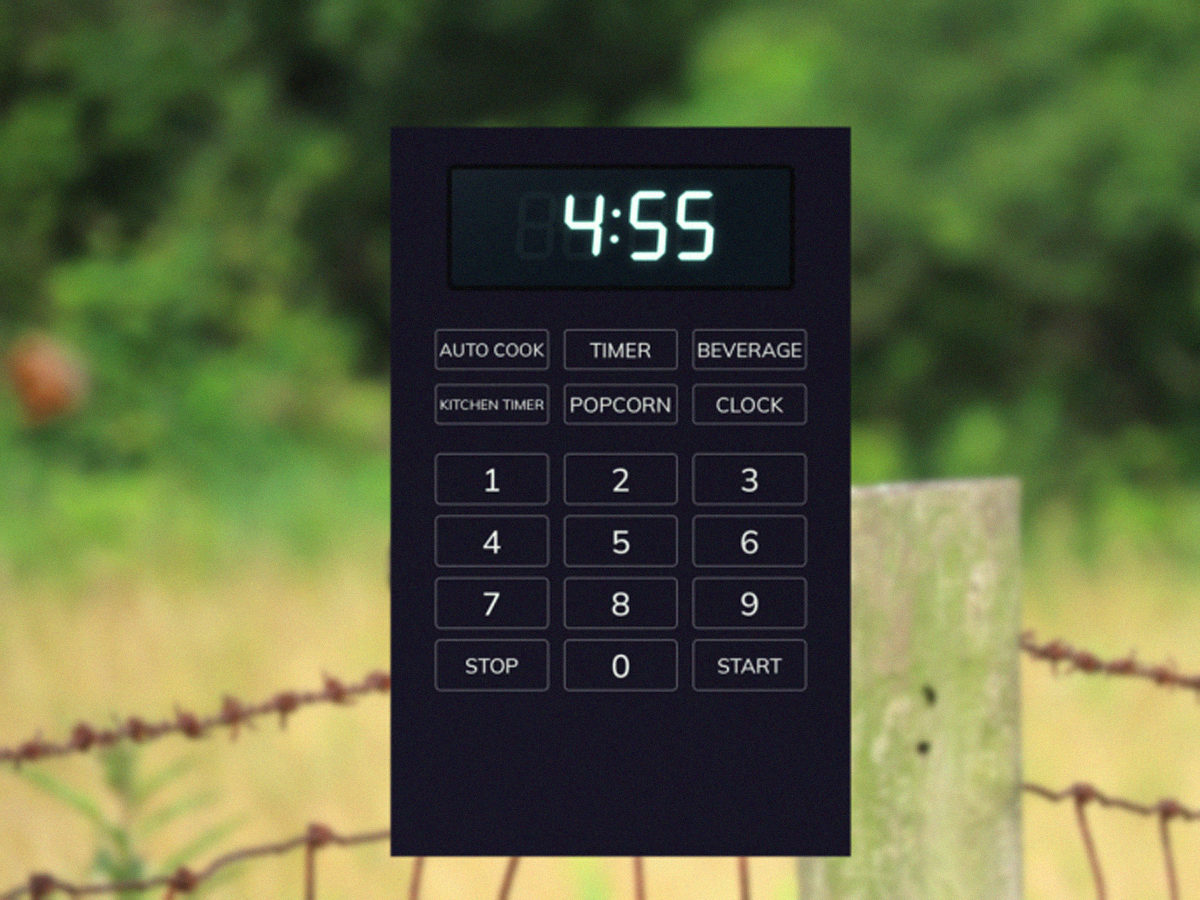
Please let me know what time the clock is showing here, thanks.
4:55
